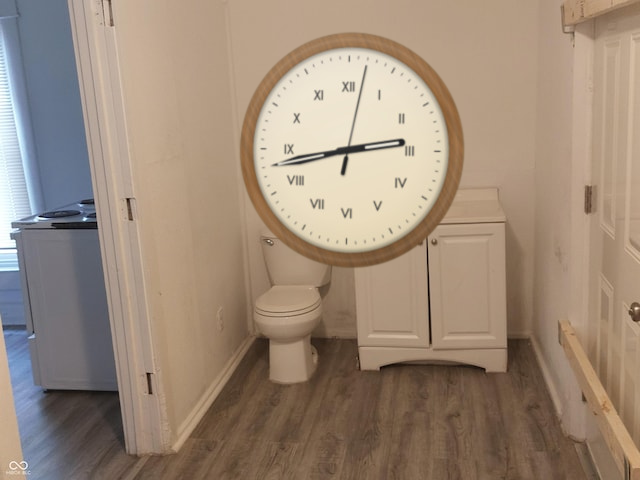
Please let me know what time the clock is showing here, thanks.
2:43:02
